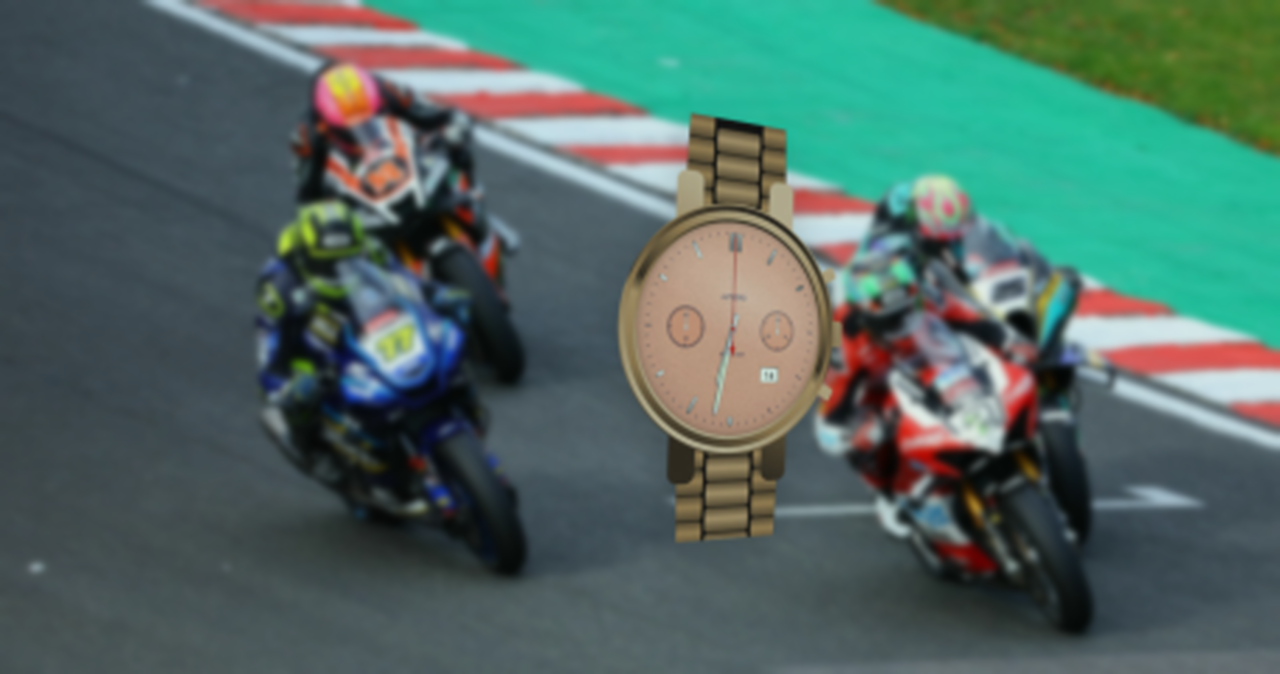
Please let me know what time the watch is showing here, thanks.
6:32
